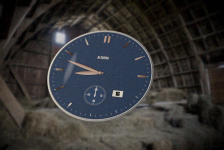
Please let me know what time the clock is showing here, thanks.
8:48
